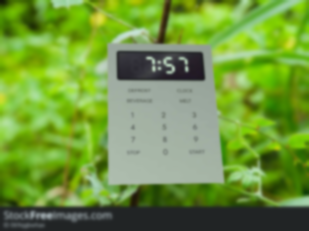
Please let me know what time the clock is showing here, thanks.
7:57
